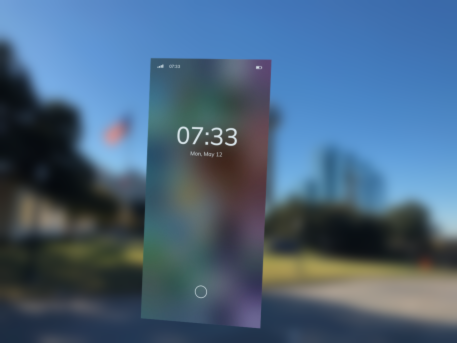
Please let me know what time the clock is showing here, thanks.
7:33
